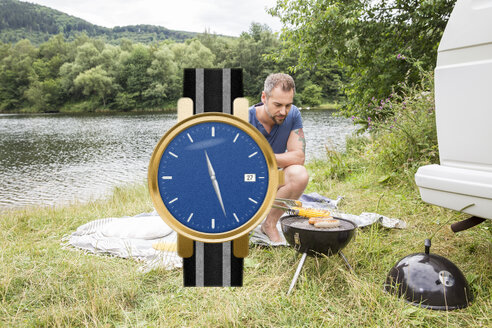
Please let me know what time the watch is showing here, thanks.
11:27
